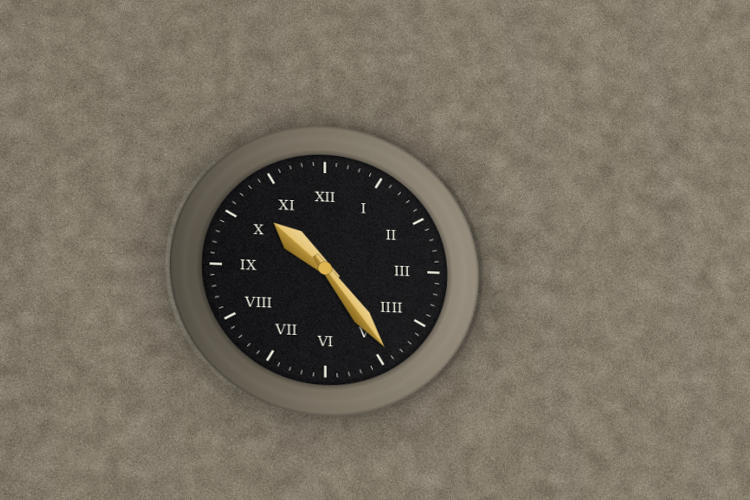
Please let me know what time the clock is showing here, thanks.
10:24
